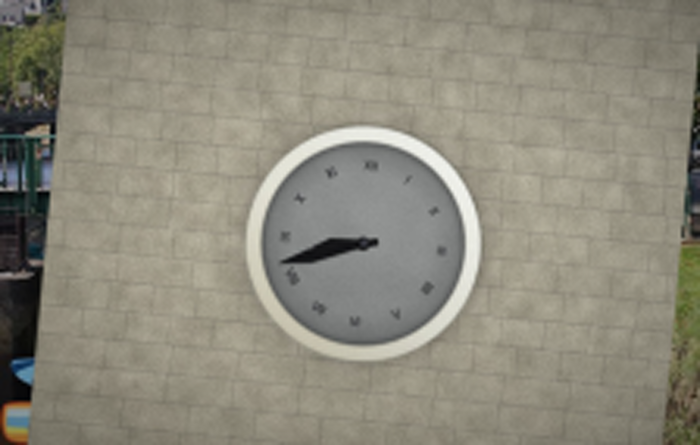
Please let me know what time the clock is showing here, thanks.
8:42
